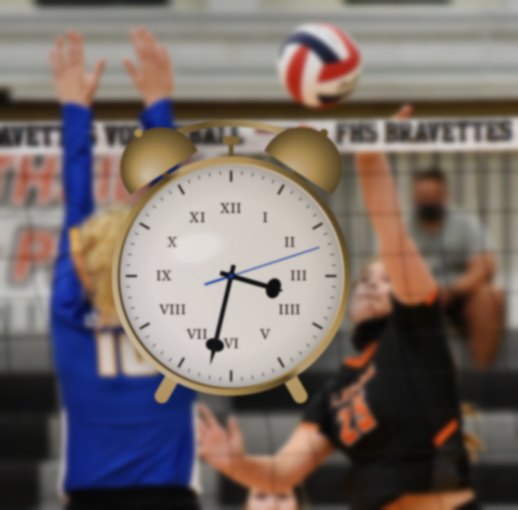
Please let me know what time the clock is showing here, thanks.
3:32:12
